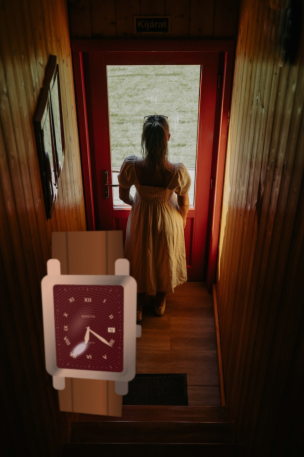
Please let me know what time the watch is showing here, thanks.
6:21
